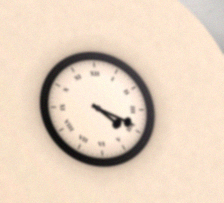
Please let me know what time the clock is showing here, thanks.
4:19
